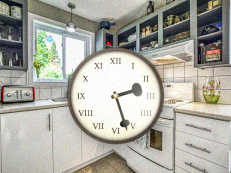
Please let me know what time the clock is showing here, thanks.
2:27
